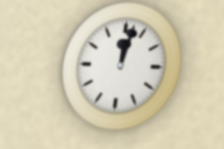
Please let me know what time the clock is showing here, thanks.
12:02
